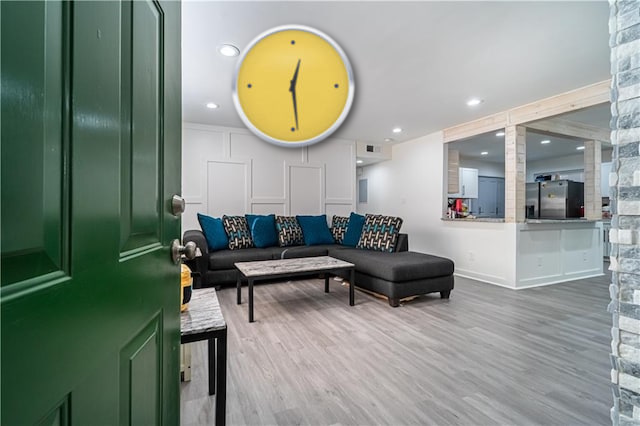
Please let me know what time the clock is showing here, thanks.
12:29
